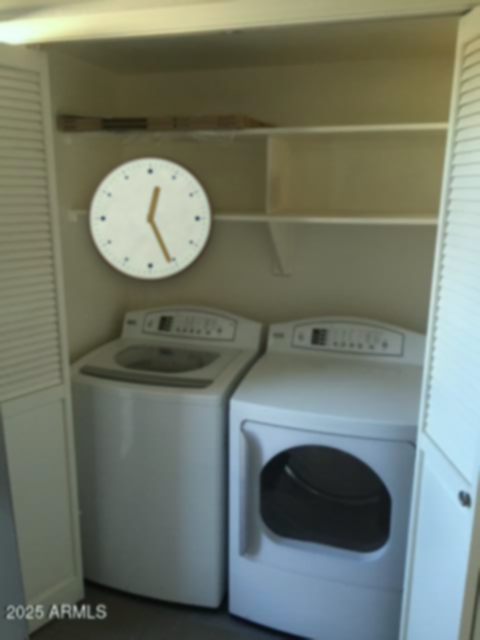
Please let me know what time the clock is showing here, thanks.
12:26
